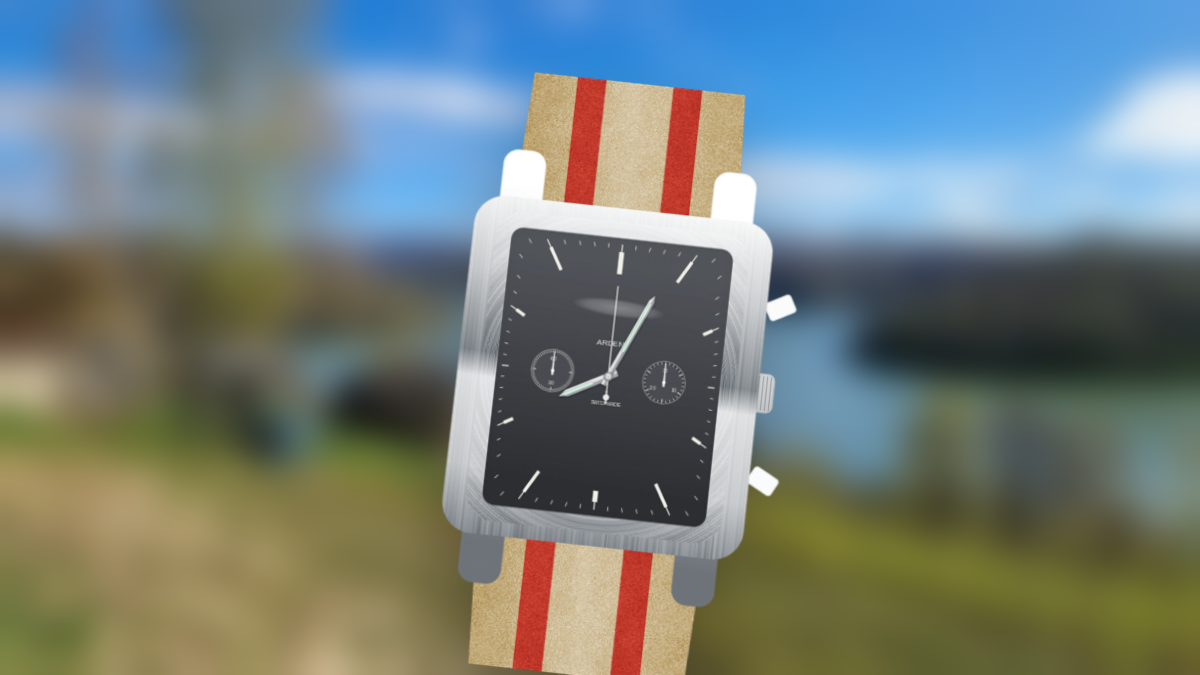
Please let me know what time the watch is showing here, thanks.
8:04
